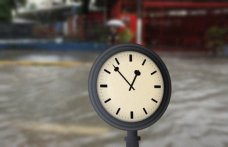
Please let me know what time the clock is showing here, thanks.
12:53
